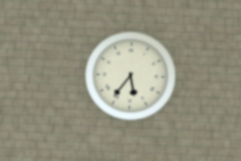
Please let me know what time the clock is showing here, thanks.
5:36
